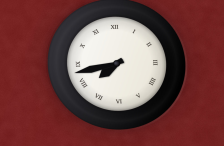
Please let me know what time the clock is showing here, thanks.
7:43
